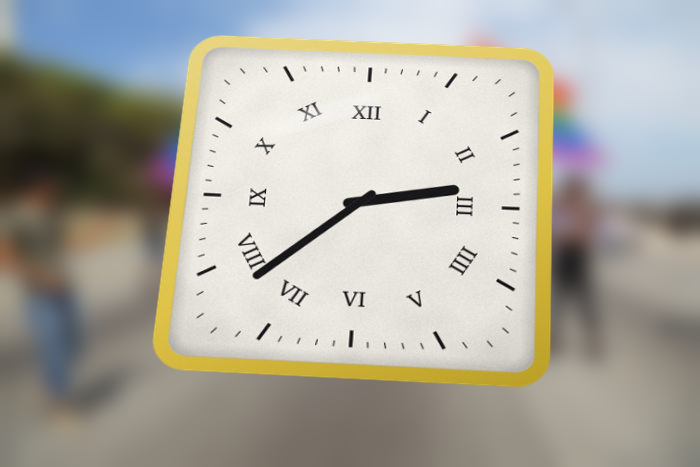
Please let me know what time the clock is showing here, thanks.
2:38
